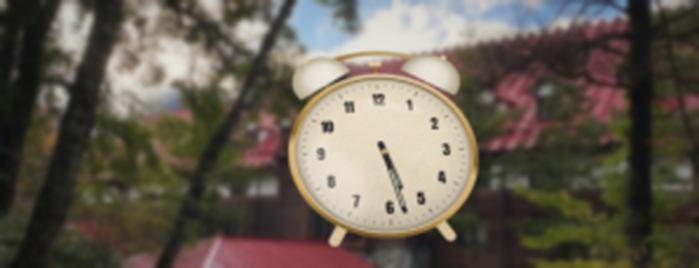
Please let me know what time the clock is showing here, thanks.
5:28
